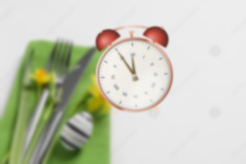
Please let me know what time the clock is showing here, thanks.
11:55
